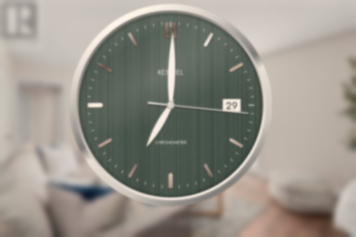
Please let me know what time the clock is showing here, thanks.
7:00:16
